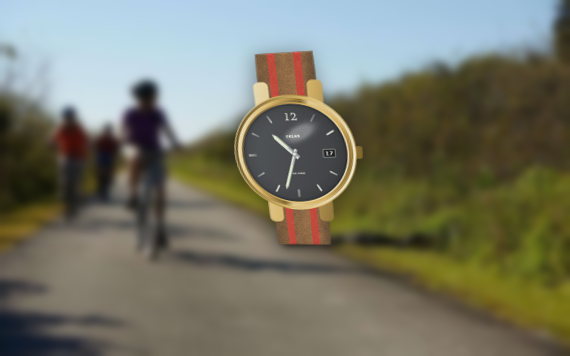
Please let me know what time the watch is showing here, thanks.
10:33
